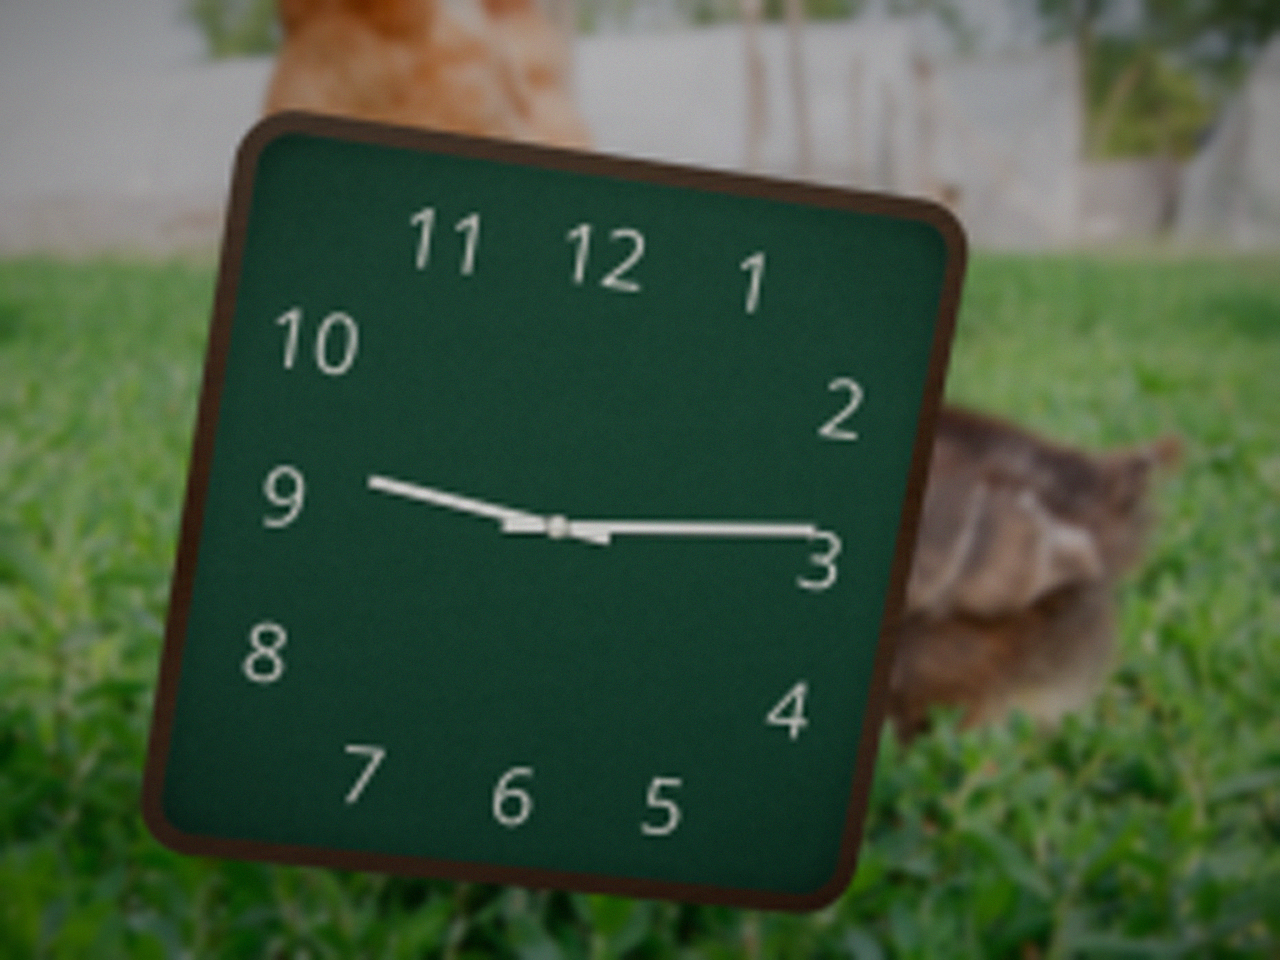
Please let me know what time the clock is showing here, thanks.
9:14
